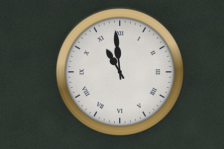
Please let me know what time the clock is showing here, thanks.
10:59
